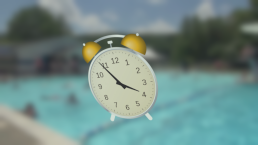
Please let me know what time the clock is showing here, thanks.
3:54
